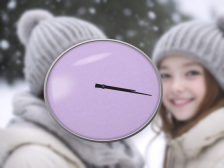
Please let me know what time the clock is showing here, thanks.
3:17
